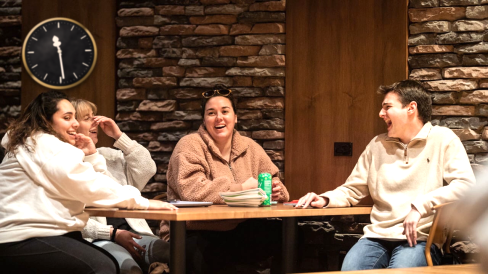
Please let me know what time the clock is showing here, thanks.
11:29
